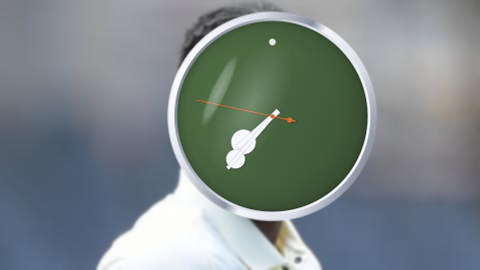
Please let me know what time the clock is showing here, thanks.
7:36:47
